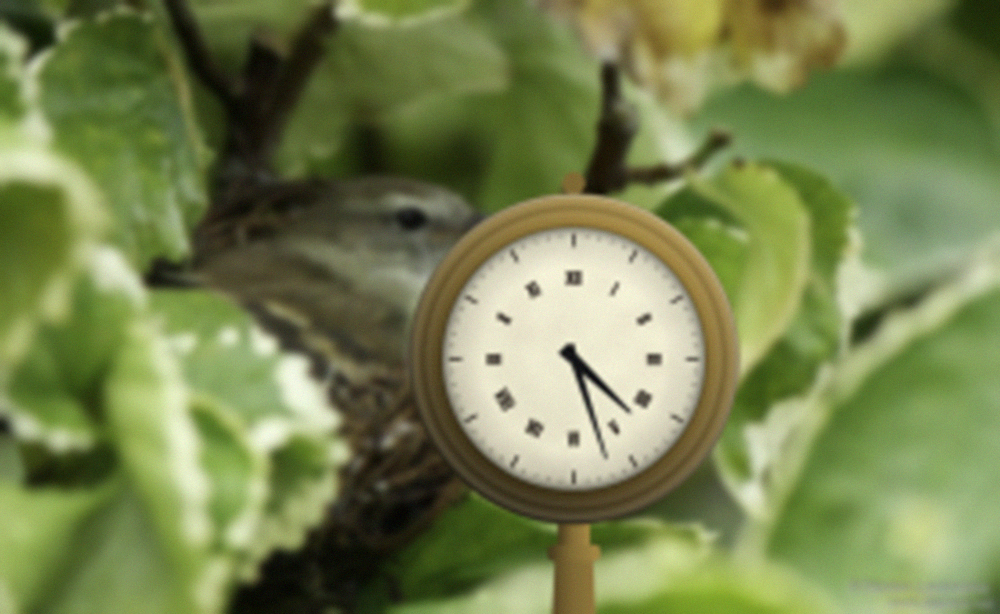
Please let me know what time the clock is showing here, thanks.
4:27
